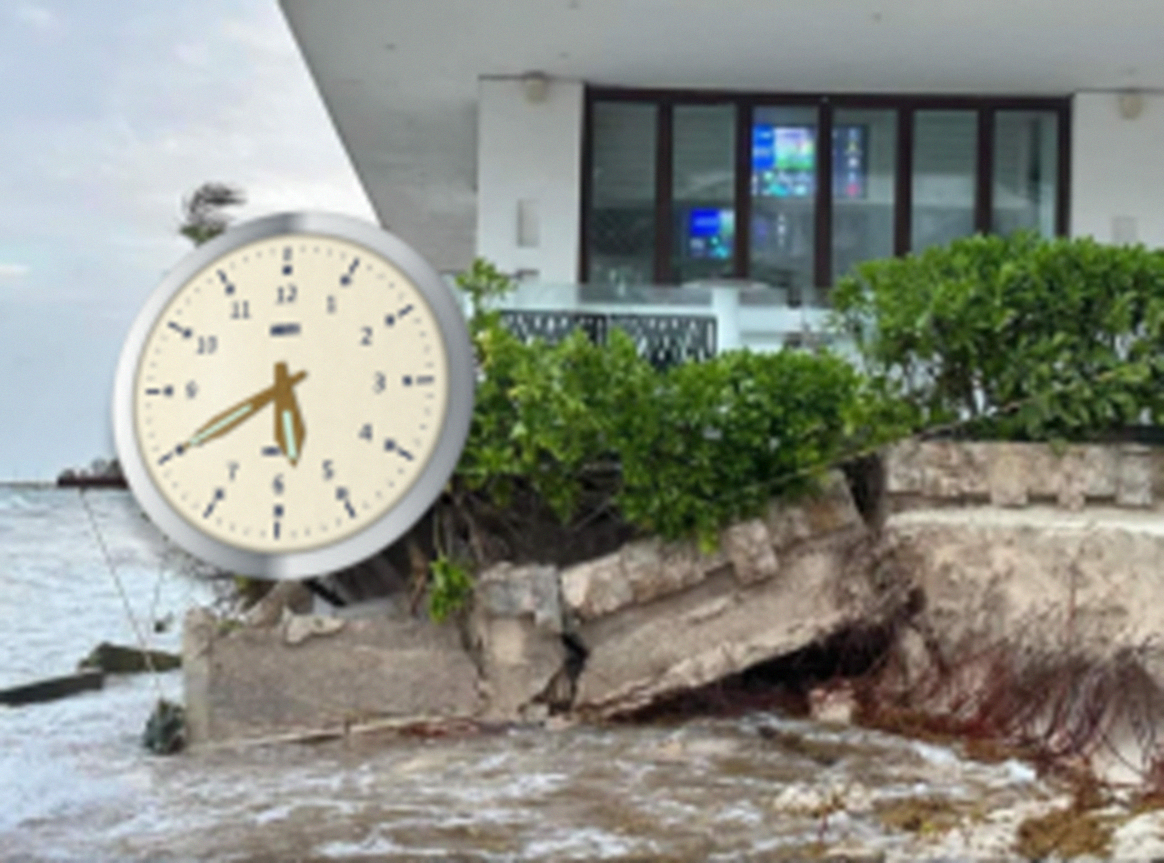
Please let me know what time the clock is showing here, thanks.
5:40
